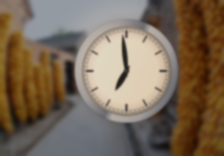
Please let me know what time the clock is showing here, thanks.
6:59
